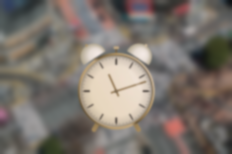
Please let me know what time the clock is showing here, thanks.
11:12
